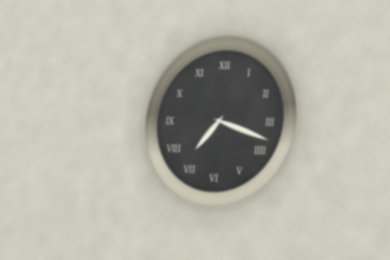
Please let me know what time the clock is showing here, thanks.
7:18
